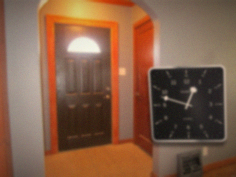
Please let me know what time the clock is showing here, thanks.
12:48
